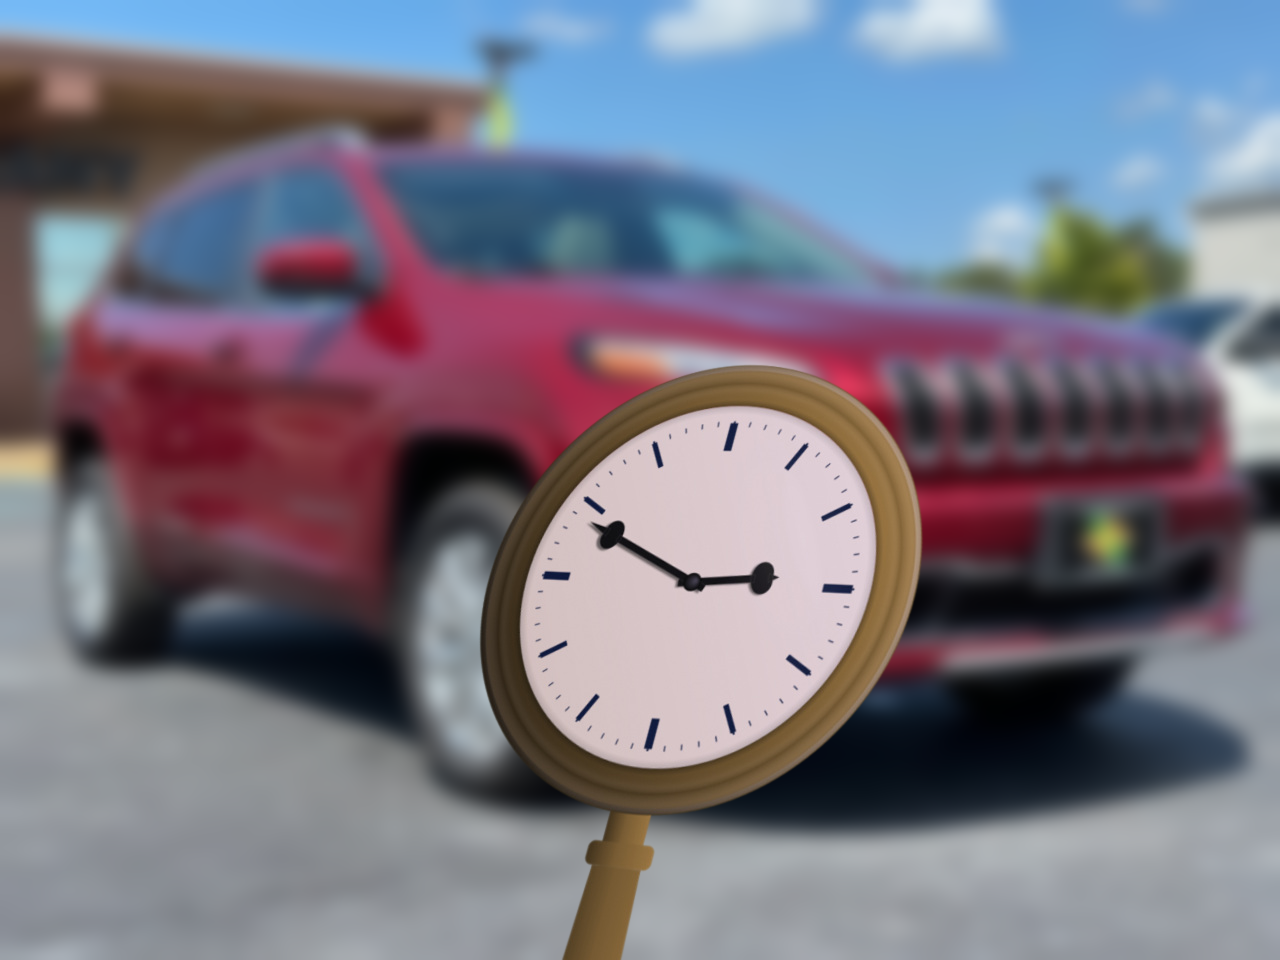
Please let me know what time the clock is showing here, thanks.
2:49
